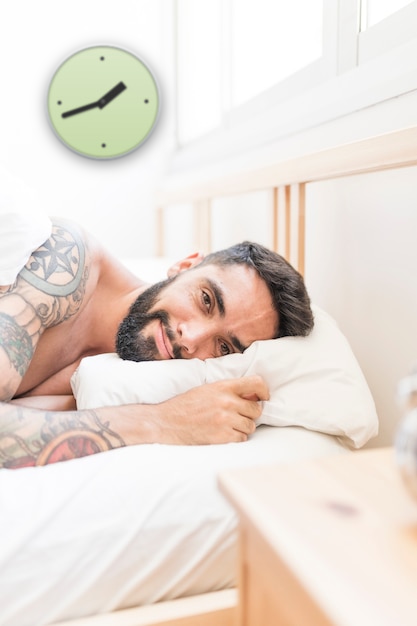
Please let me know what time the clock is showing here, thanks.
1:42
